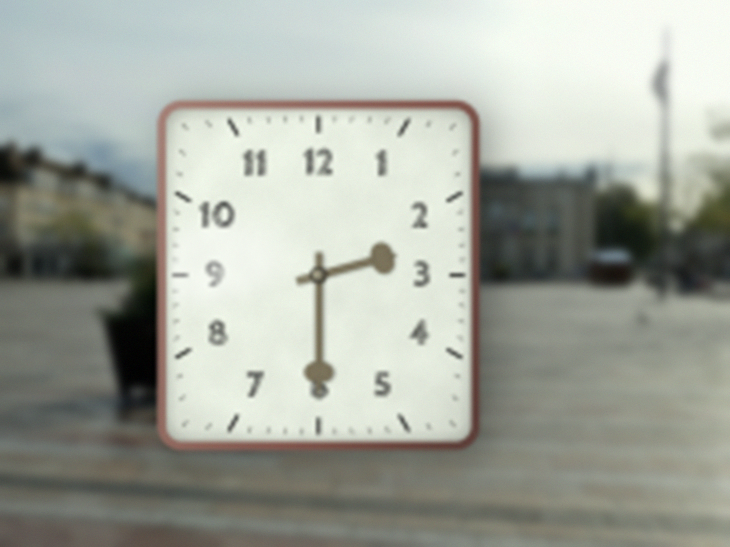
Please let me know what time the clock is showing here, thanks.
2:30
